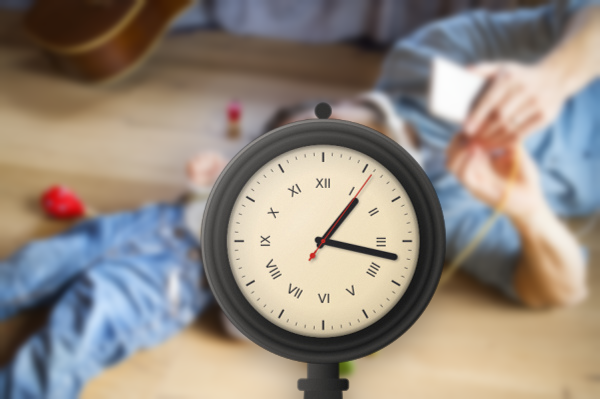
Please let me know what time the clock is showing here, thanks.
1:17:06
